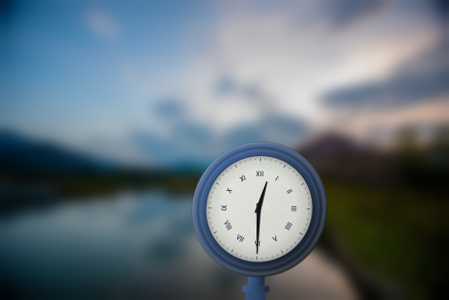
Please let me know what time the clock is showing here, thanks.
12:30
